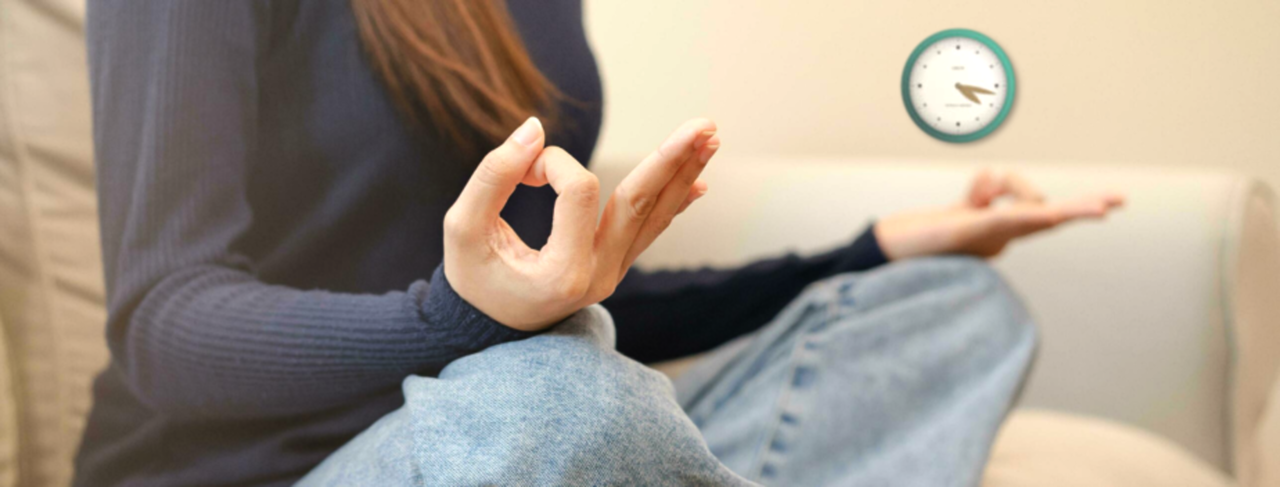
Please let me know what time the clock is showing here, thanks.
4:17
